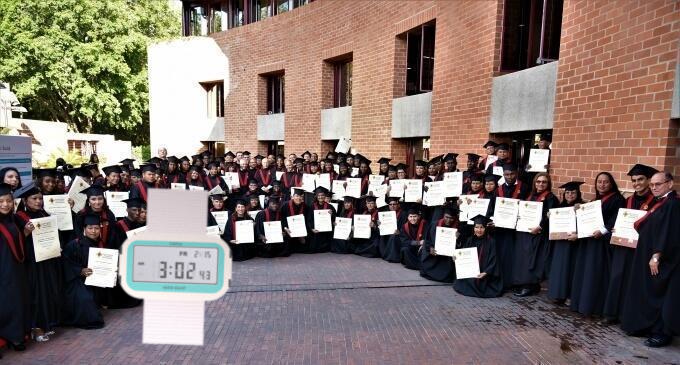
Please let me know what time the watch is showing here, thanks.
3:02
